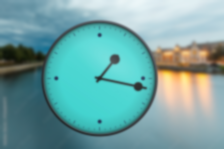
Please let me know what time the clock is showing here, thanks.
1:17
